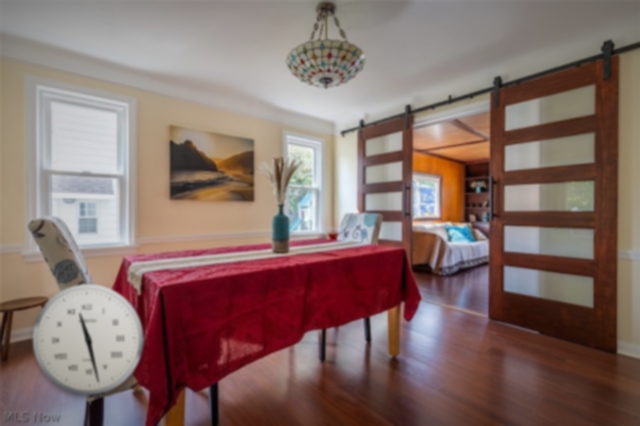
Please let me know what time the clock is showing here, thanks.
11:28
